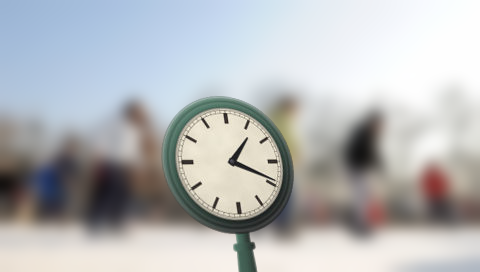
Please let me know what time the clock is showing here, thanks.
1:19
